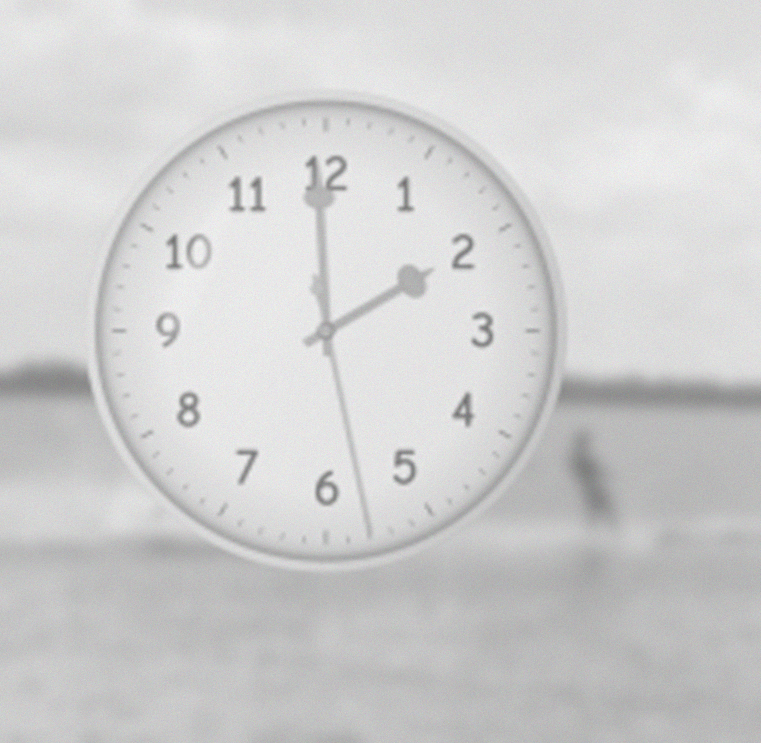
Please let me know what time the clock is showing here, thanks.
1:59:28
